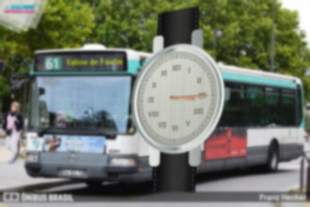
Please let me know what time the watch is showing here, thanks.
3:15
